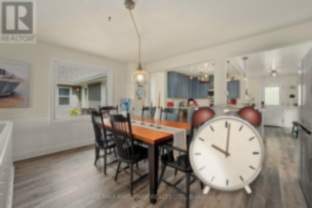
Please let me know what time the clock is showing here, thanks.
10:01
